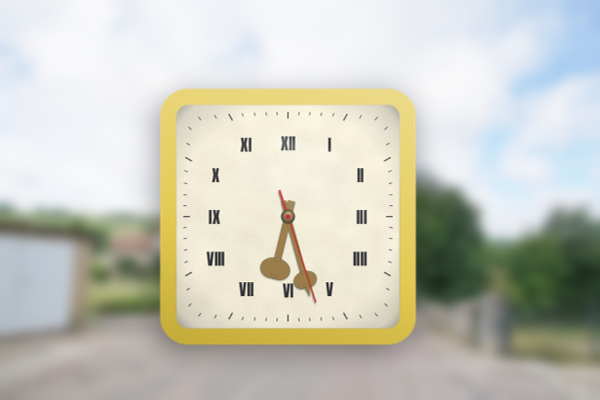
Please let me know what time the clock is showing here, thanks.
6:27:27
